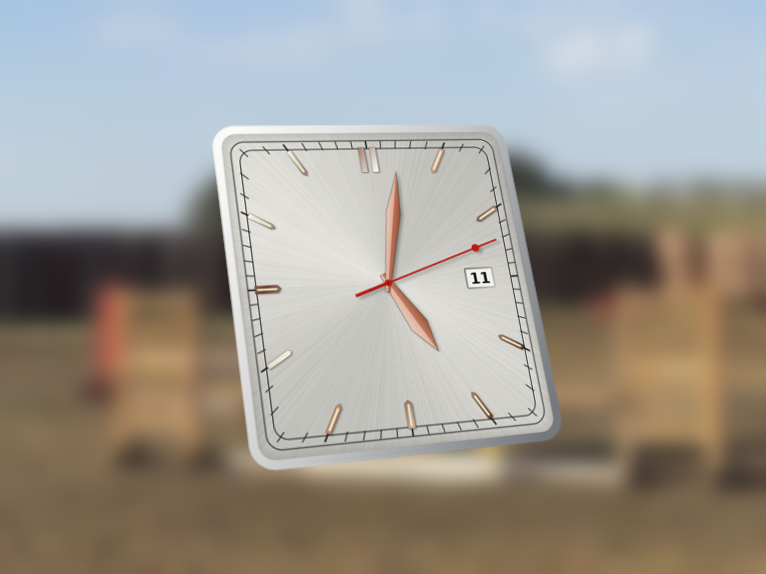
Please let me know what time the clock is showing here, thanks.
5:02:12
